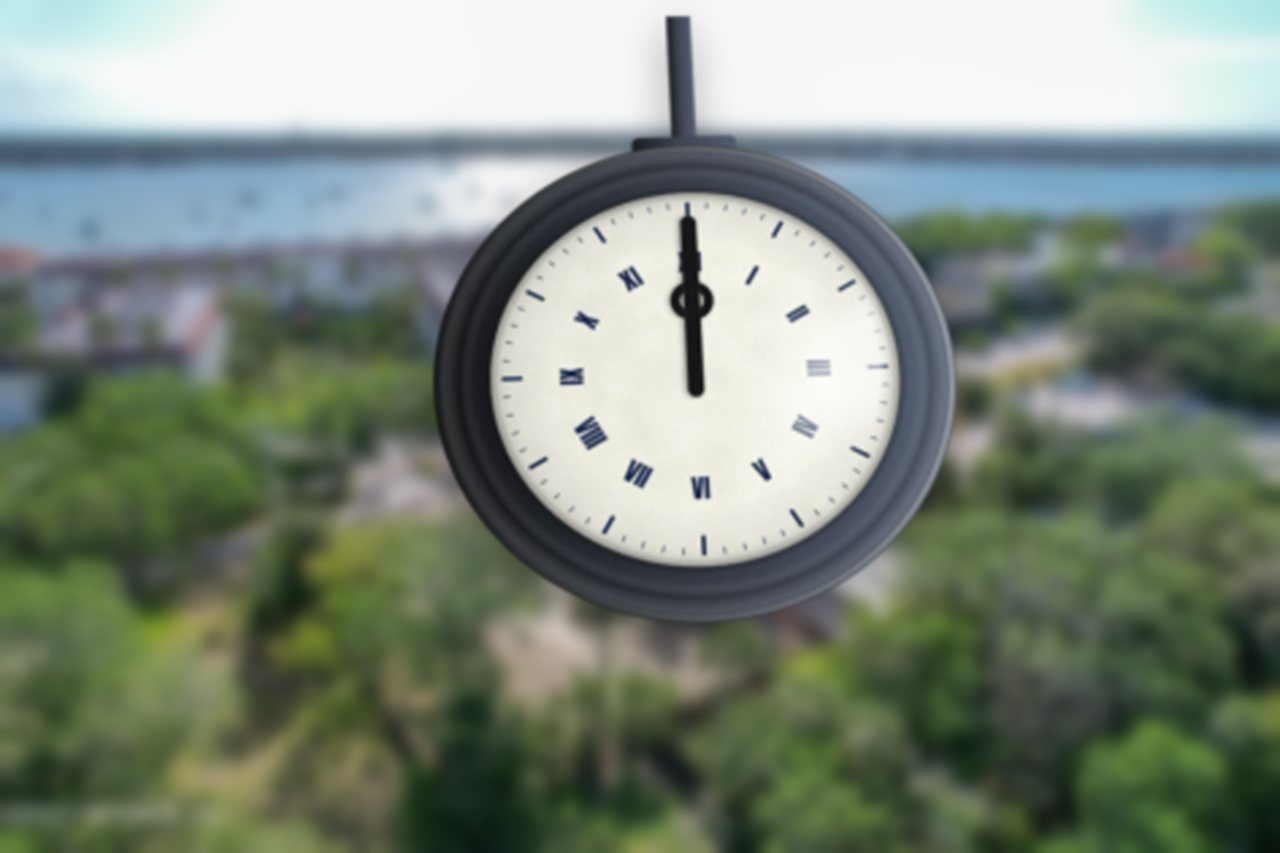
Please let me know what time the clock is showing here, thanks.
12:00
